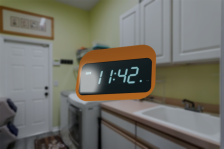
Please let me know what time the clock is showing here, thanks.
11:42
